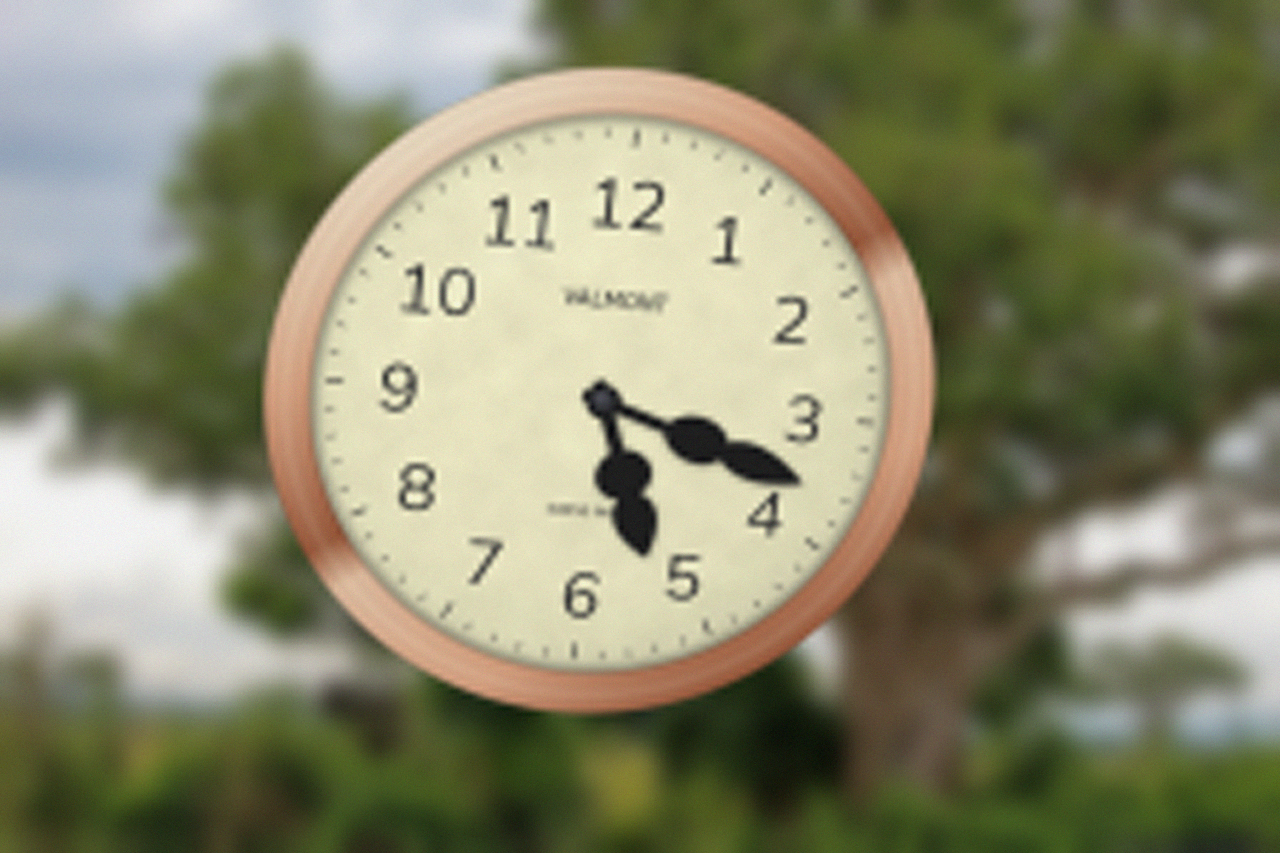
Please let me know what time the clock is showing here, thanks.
5:18
